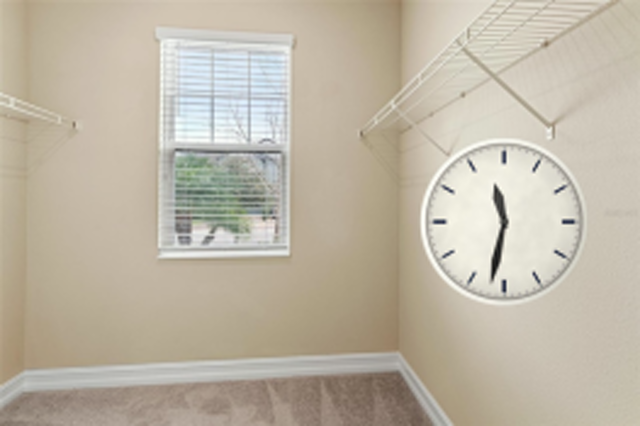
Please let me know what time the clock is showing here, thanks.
11:32
